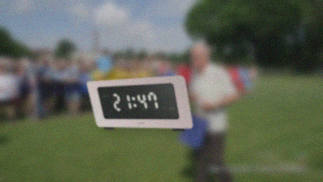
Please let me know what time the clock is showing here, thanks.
21:47
